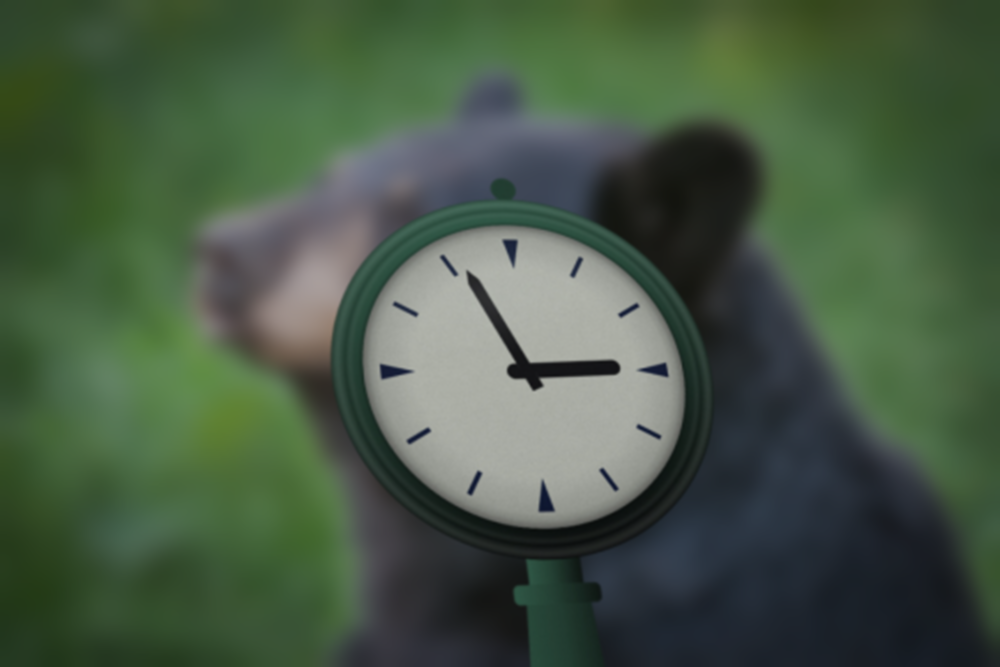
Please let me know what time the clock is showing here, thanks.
2:56
